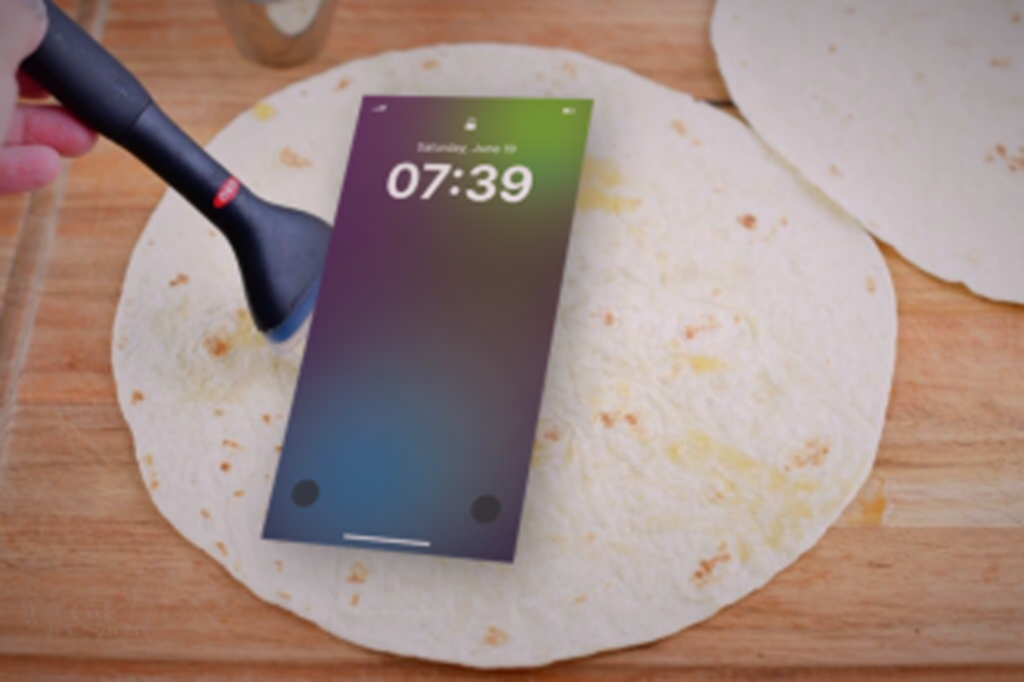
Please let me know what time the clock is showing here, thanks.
7:39
